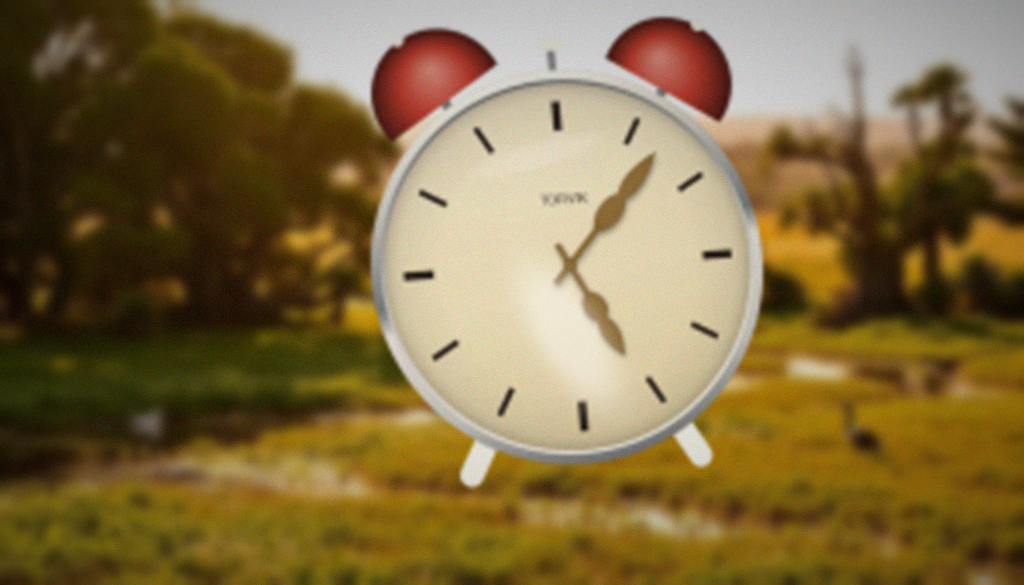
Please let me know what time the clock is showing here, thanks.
5:07
